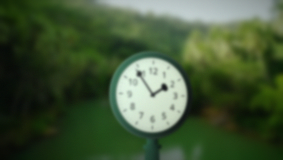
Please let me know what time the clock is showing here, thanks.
1:54
